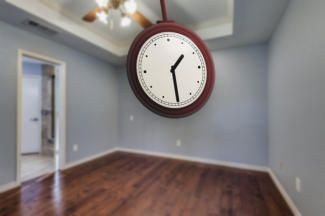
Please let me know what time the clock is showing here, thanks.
1:30
